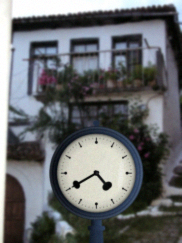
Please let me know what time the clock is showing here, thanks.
4:40
